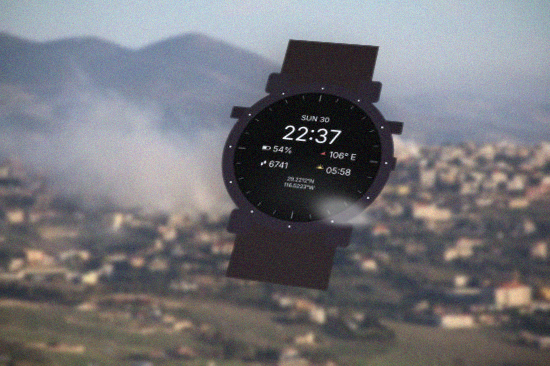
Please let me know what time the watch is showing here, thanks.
22:37
